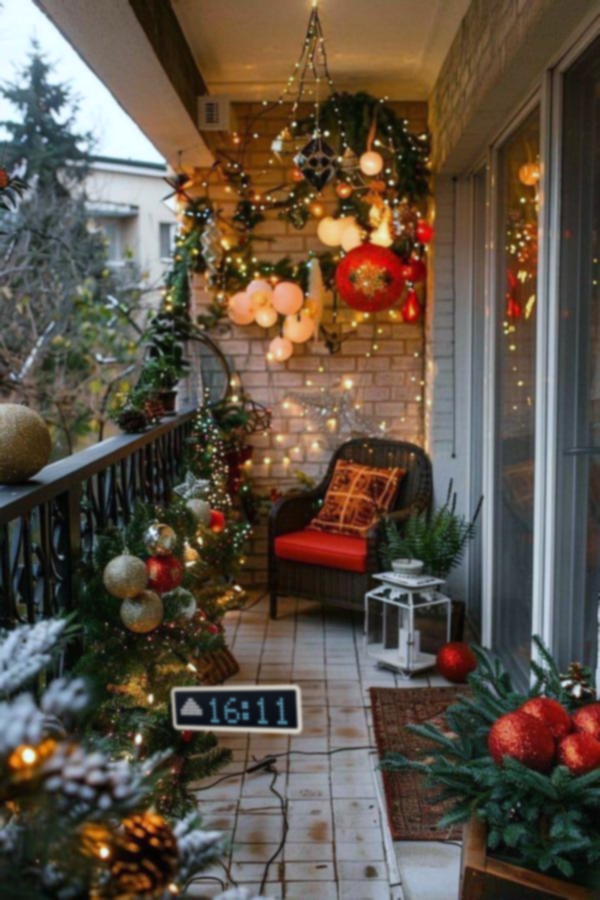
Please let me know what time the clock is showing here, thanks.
16:11
